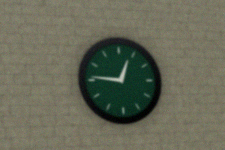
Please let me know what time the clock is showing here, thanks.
12:46
